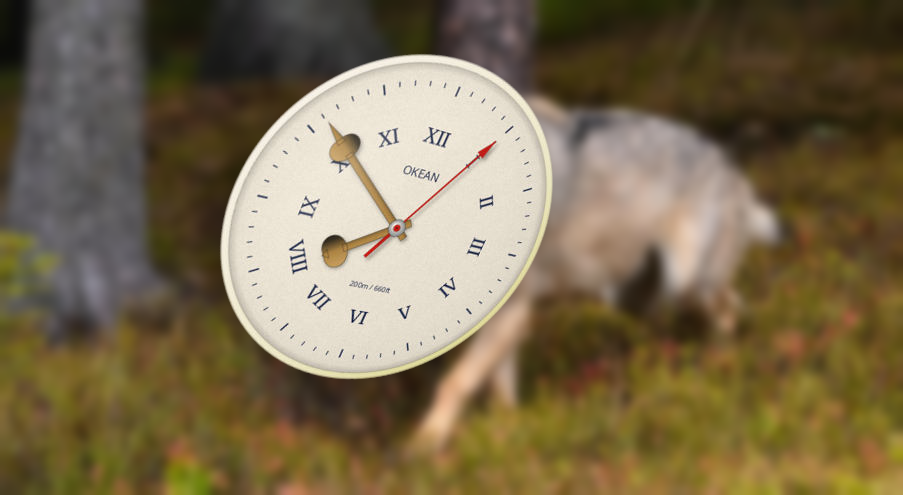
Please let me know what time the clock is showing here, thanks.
7:51:05
